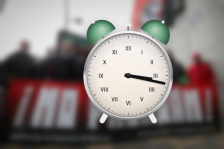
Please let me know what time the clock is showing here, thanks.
3:17
